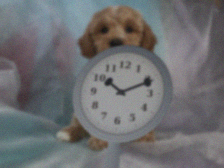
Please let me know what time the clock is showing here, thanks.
10:11
